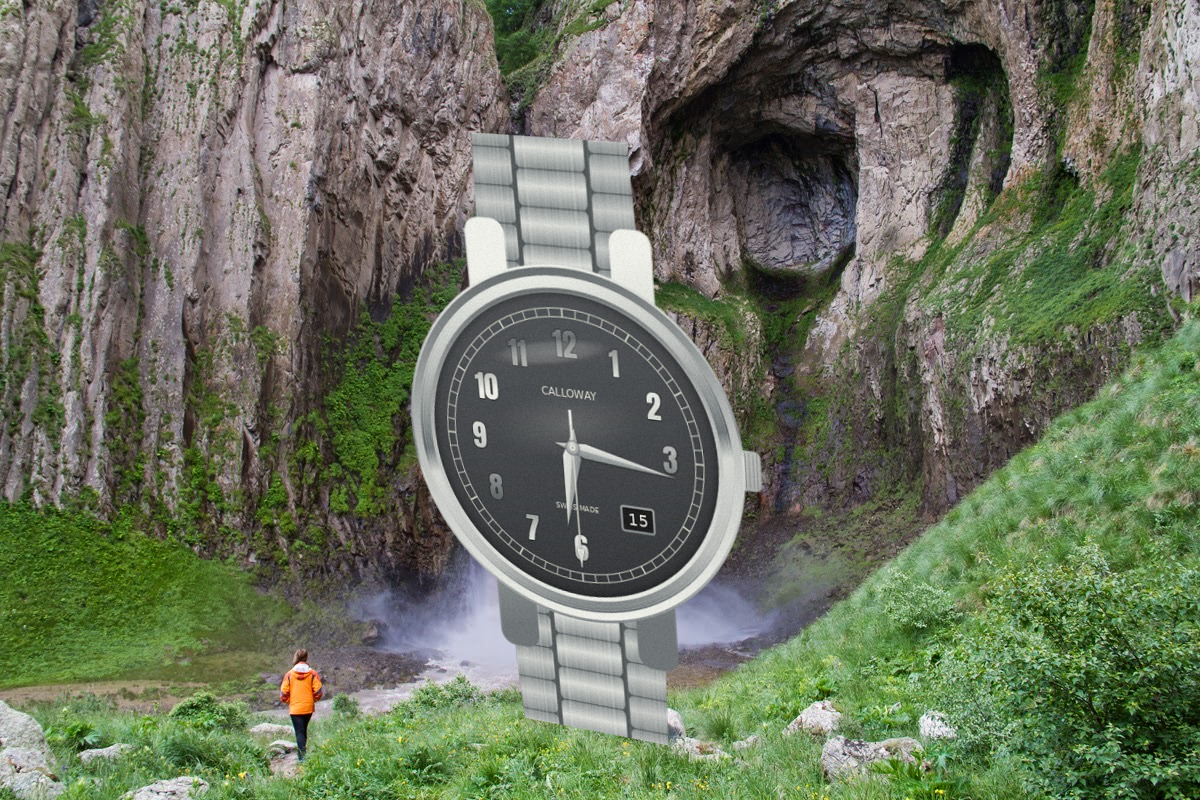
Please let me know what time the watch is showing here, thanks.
6:16:30
